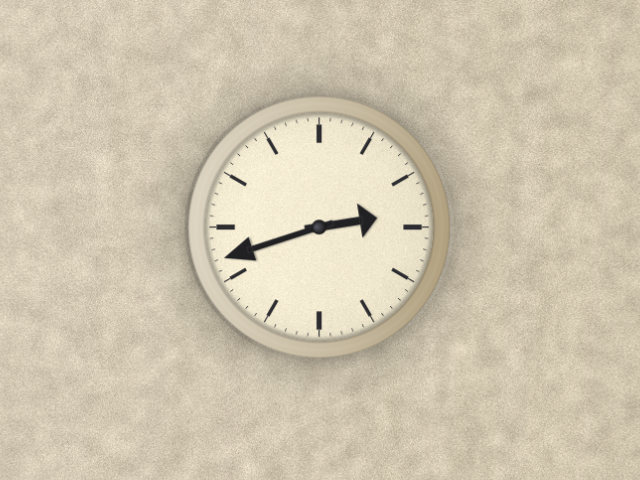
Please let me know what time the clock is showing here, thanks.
2:42
